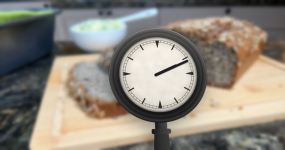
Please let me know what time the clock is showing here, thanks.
2:11
